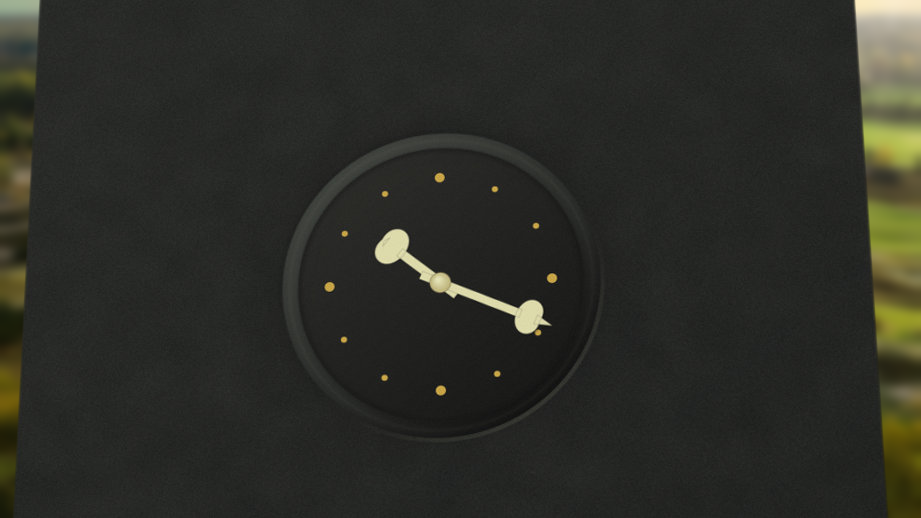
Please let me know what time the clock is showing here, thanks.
10:19
